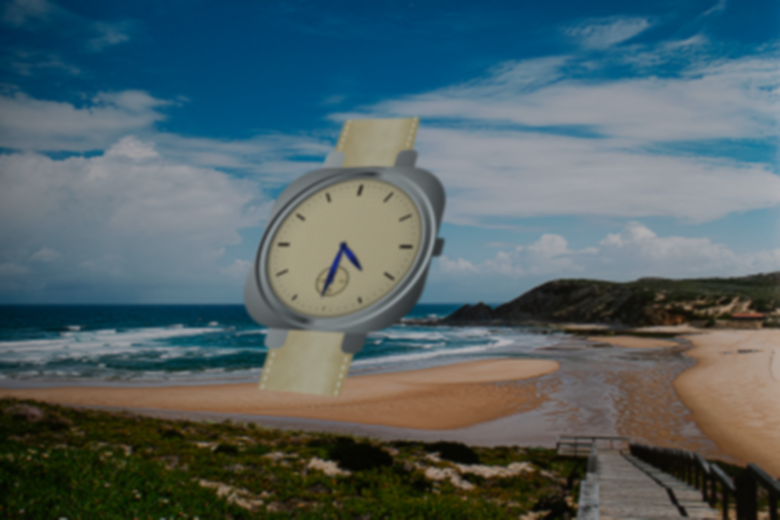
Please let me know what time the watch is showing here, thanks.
4:31
